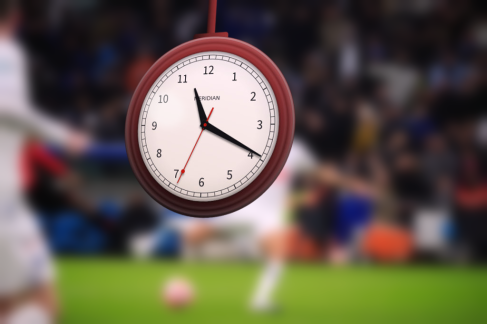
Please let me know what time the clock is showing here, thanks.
11:19:34
